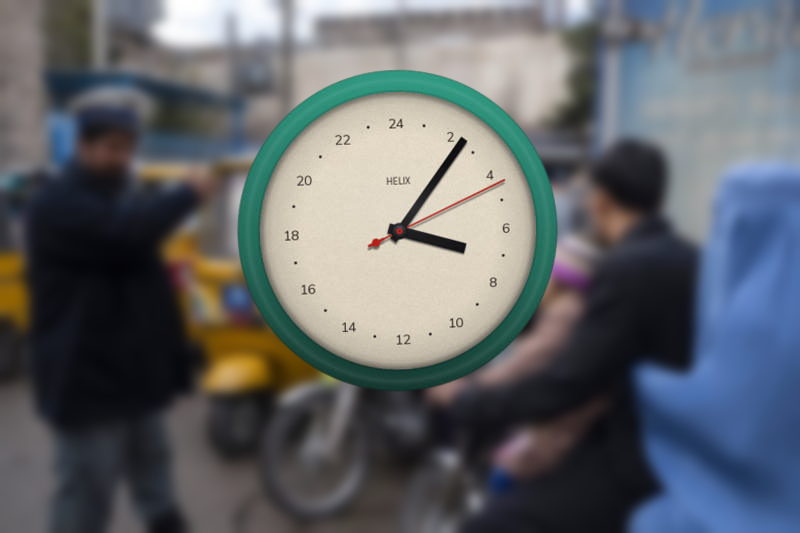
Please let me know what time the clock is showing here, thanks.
7:06:11
